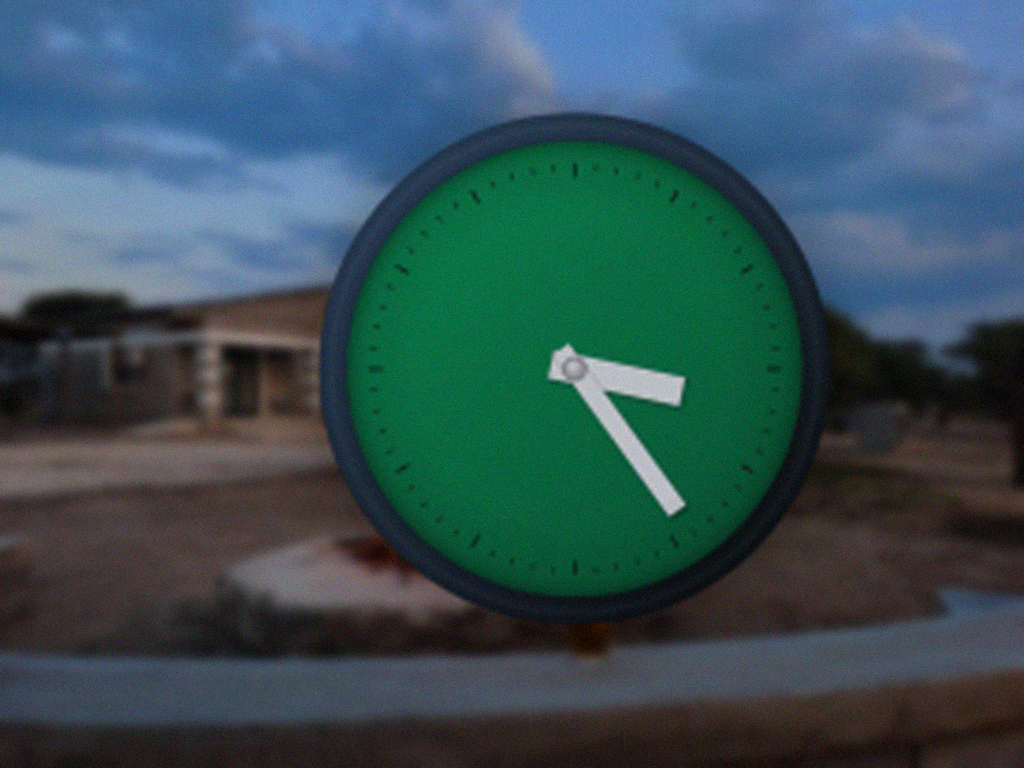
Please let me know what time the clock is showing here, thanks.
3:24
